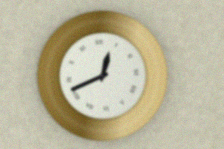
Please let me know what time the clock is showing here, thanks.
12:42
